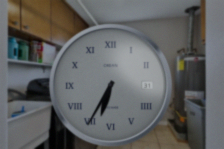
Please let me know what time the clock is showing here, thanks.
6:35
